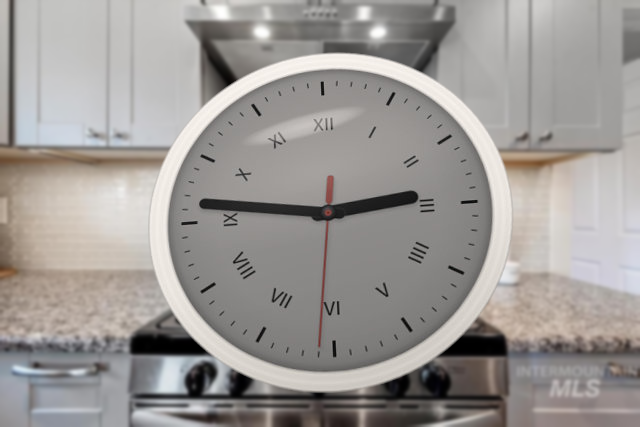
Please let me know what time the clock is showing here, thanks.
2:46:31
